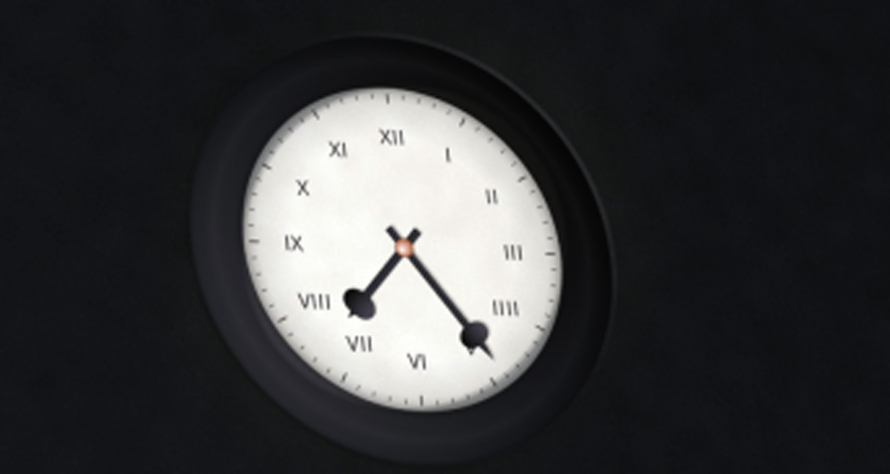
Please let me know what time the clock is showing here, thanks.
7:24
